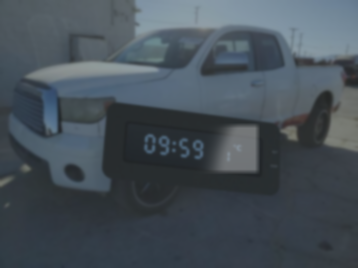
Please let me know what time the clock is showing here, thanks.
9:59
